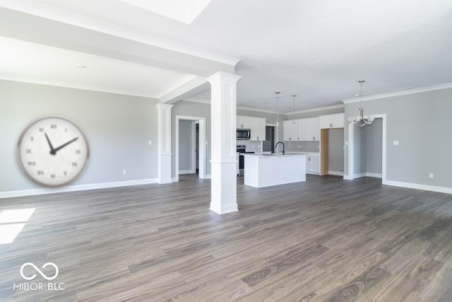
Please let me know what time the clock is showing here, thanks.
11:10
